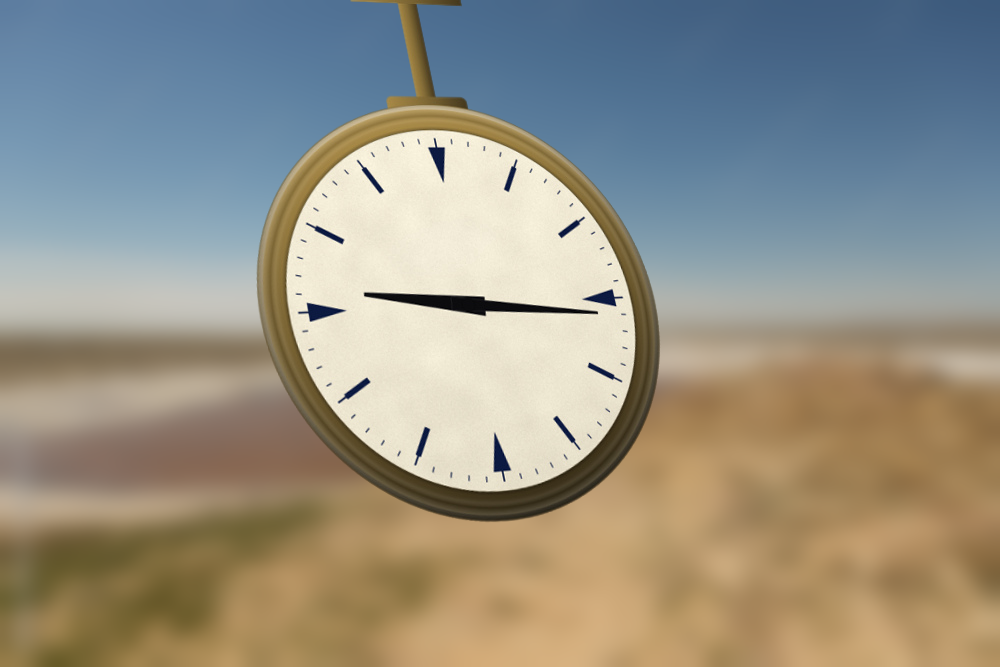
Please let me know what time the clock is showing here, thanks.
9:16
